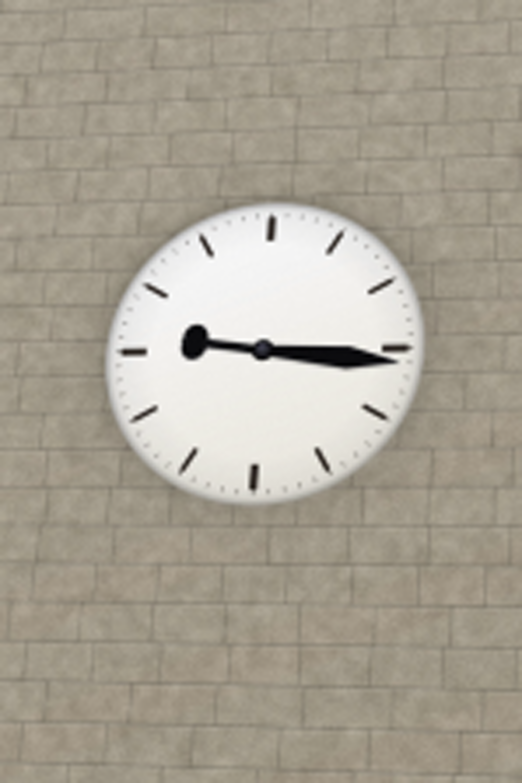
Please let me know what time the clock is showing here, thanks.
9:16
